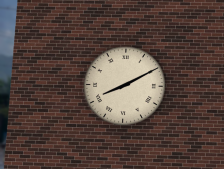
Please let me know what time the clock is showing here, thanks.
8:10
